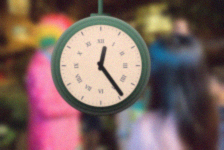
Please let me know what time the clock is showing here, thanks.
12:24
